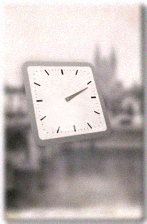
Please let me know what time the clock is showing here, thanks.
2:11
